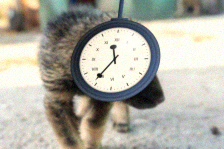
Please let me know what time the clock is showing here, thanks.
11:36
